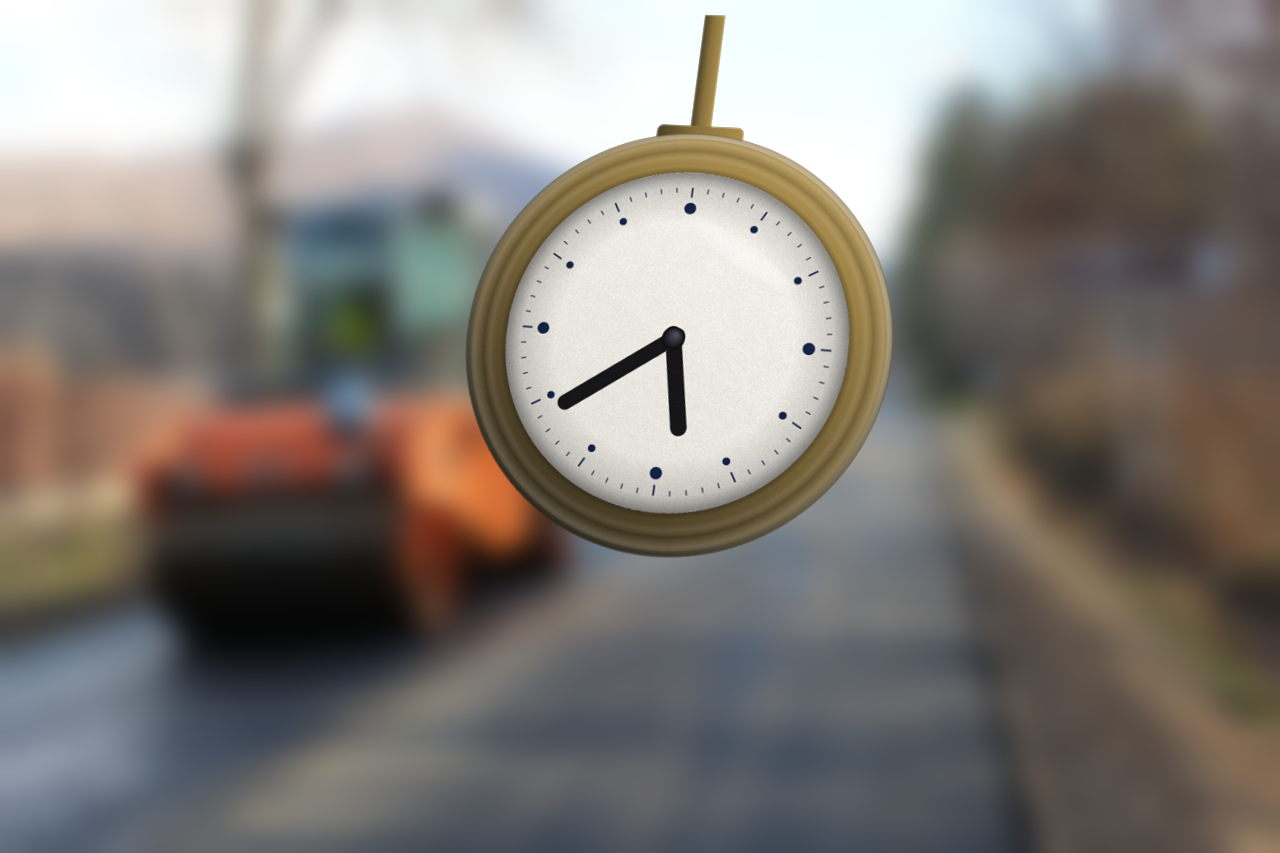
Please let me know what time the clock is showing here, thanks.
5:39
